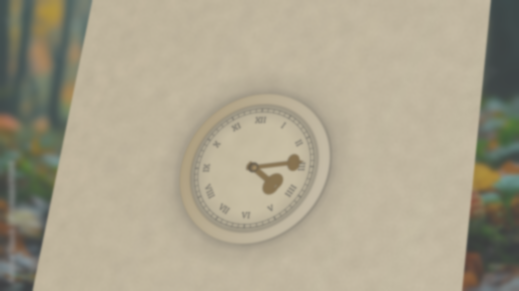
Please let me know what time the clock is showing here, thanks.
4:14
